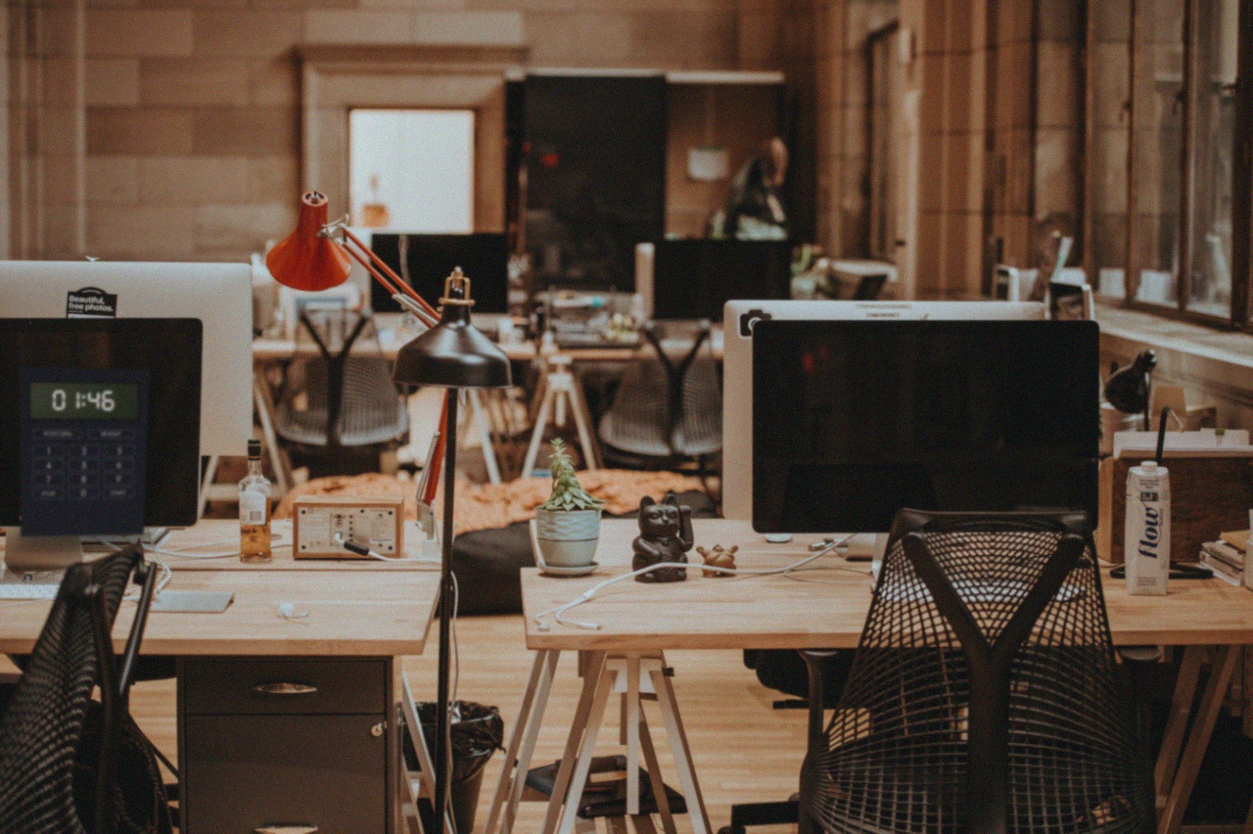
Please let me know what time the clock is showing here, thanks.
1:46
